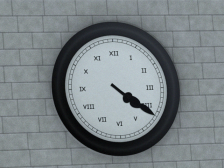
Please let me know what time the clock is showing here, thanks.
4:21
